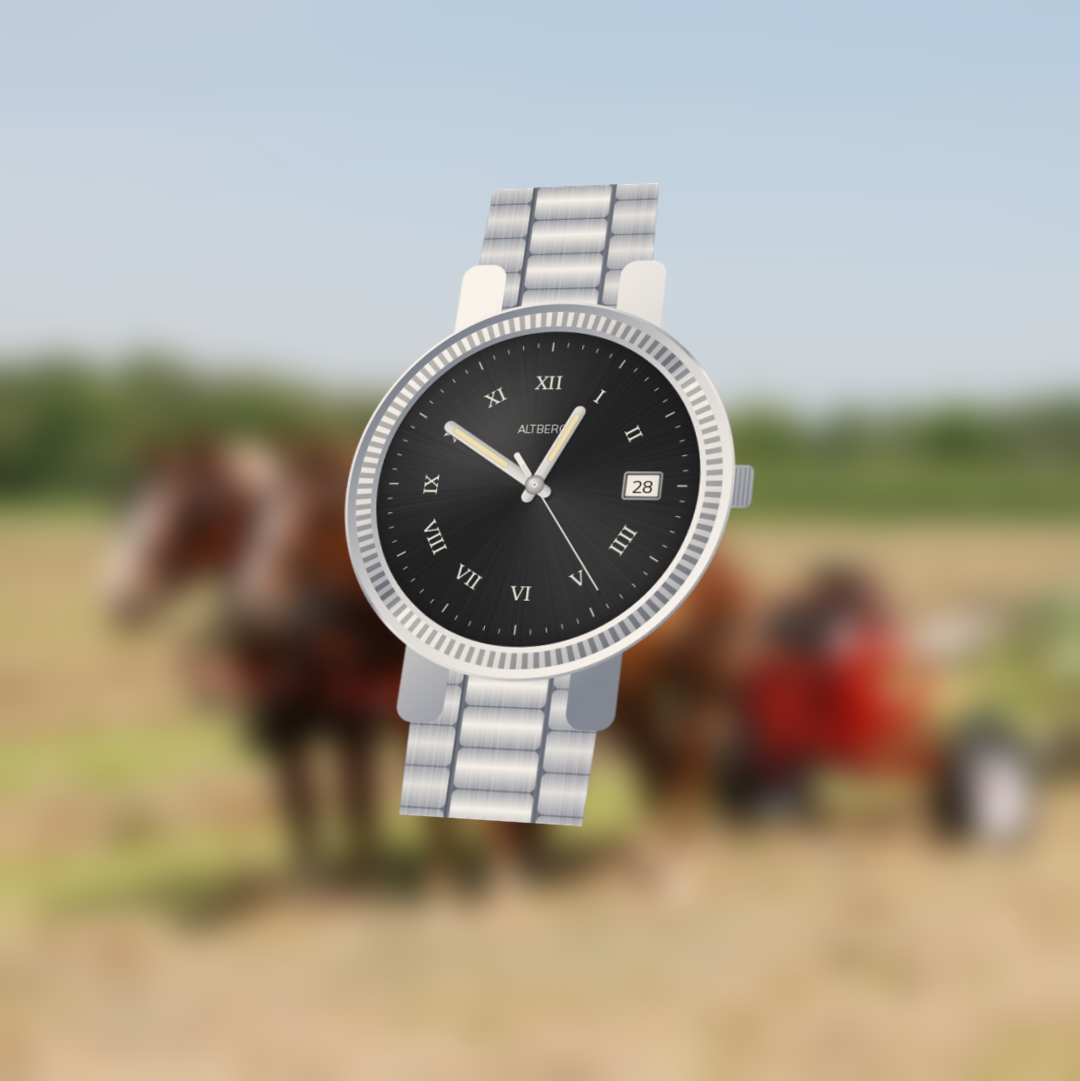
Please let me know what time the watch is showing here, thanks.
12:50:24
